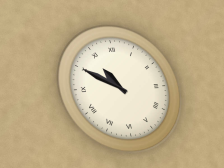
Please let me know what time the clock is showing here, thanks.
10:50
